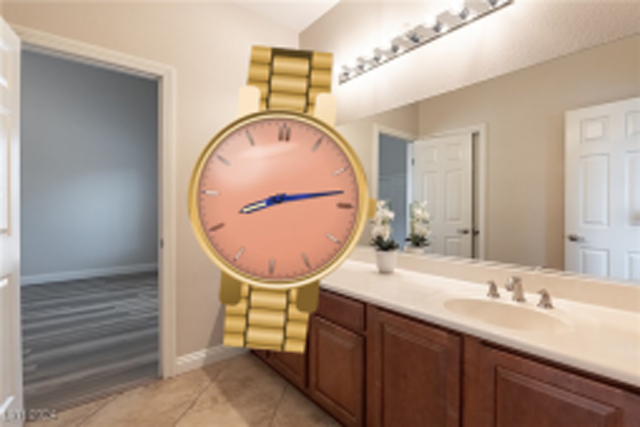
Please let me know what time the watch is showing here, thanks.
8:13
